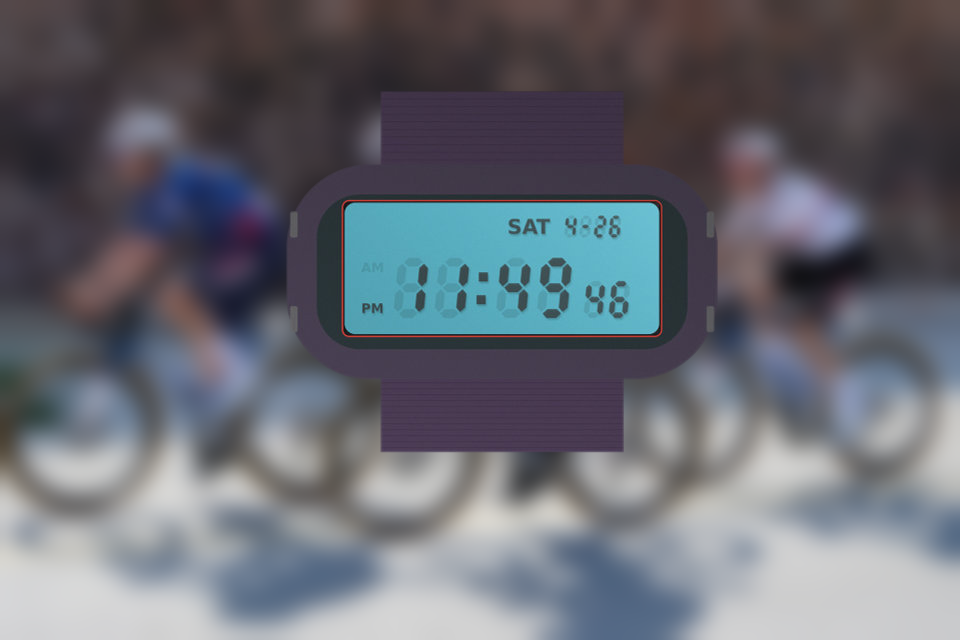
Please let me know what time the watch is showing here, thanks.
11:49:46
